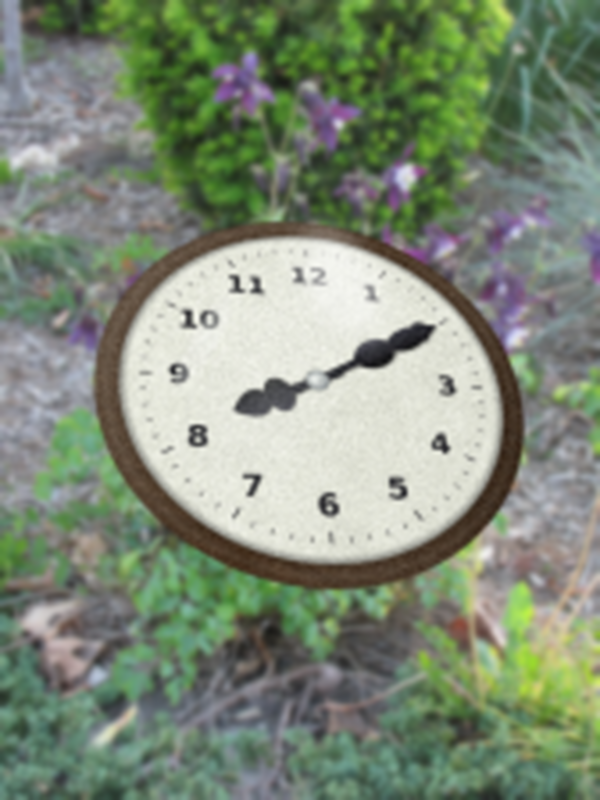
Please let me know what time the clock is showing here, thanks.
8:10
